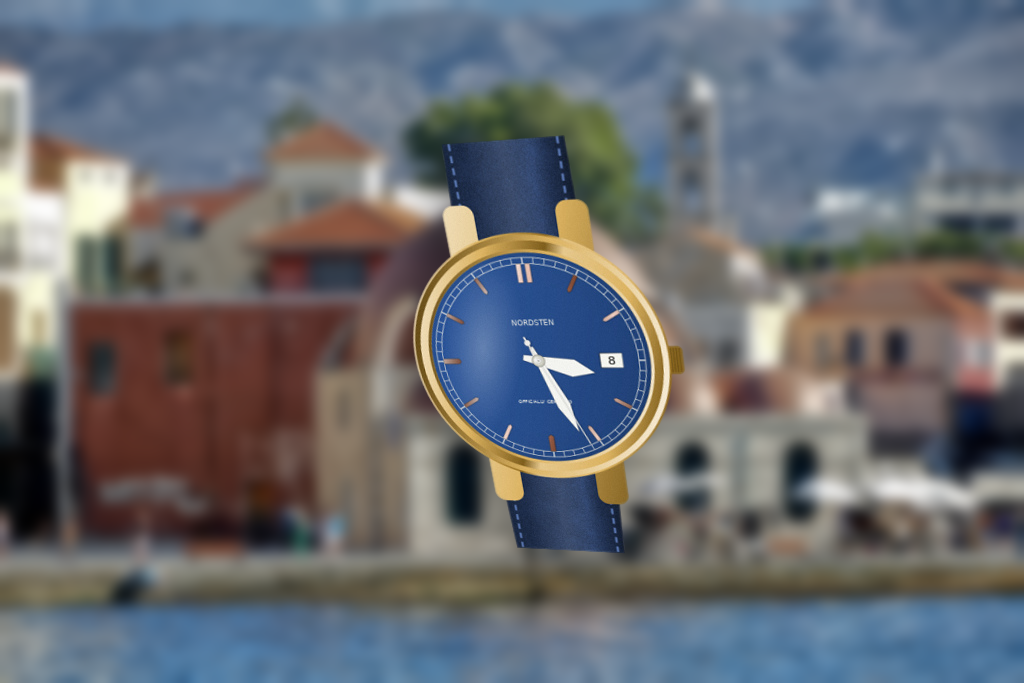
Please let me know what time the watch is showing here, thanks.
3:26:26
